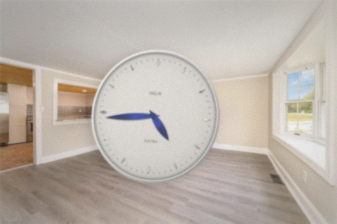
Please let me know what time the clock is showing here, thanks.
4:44
